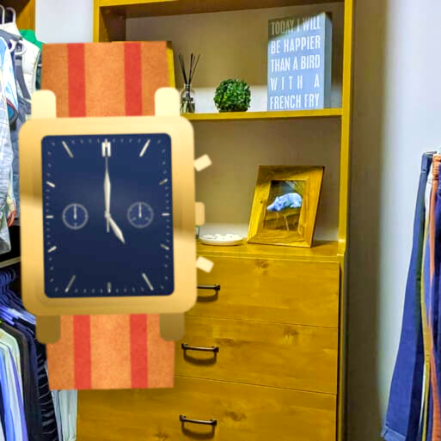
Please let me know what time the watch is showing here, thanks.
5:00
